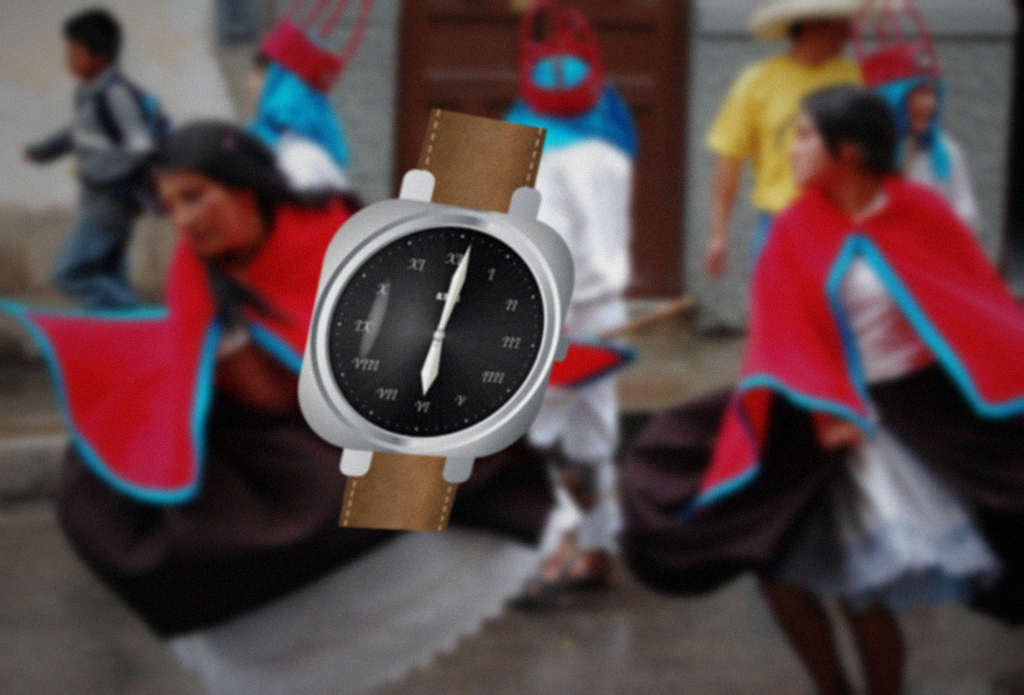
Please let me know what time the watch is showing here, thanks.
6:01
